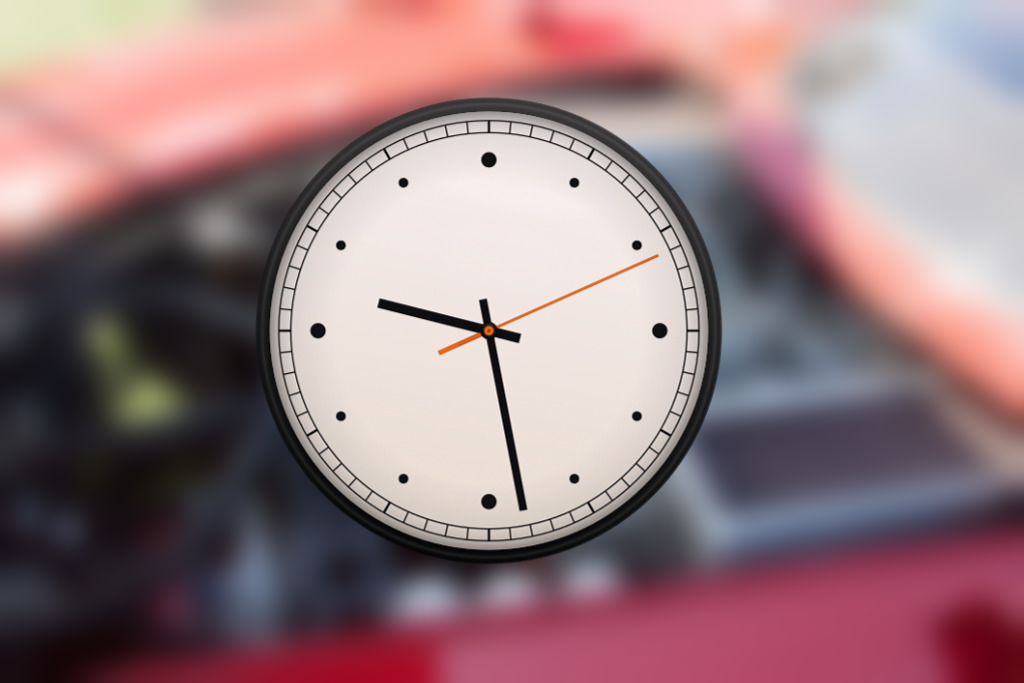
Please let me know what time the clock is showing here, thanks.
9:28:11
